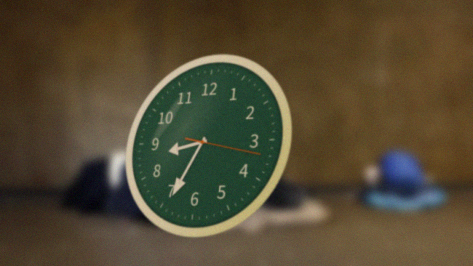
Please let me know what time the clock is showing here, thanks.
8:34:17
